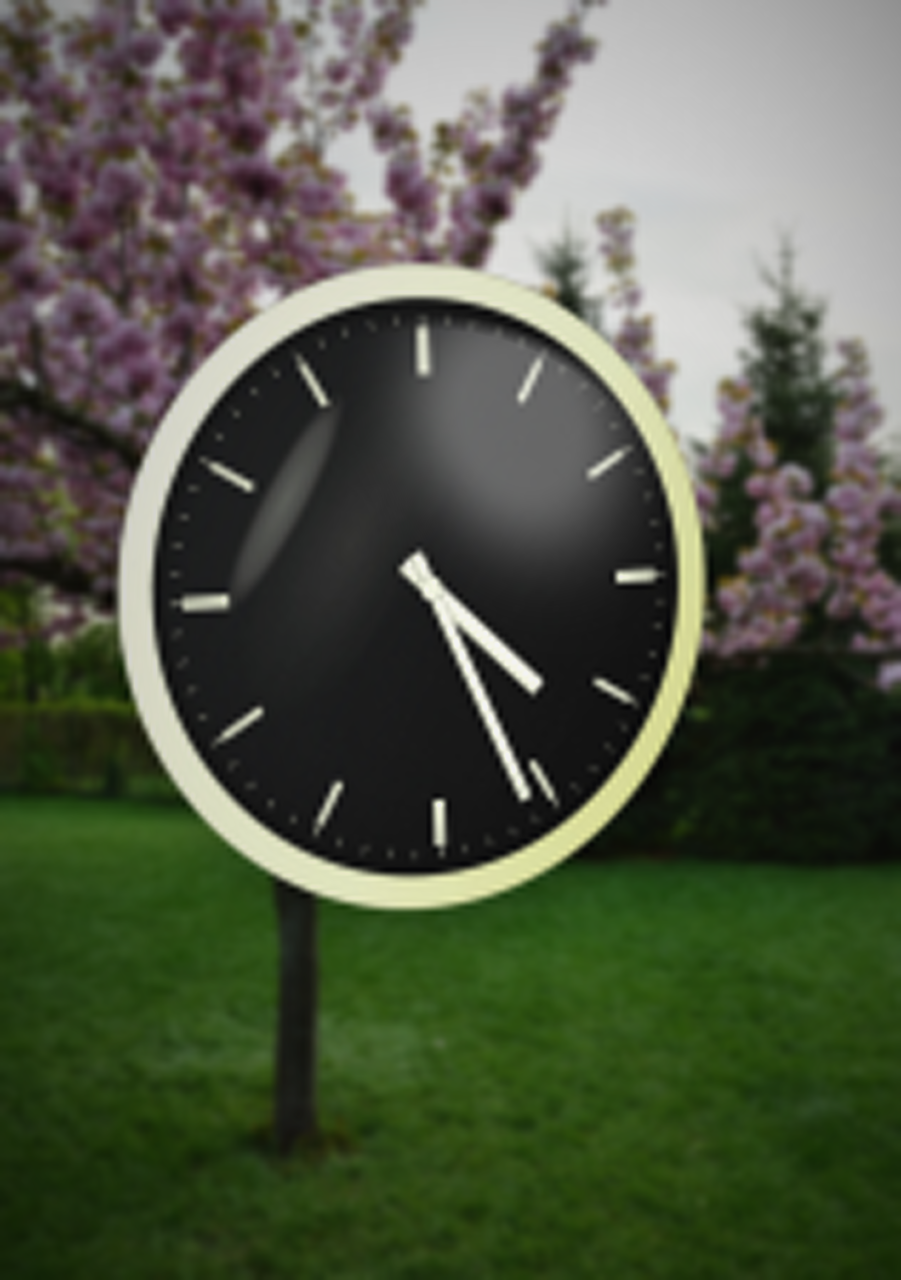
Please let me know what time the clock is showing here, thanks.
4:26
